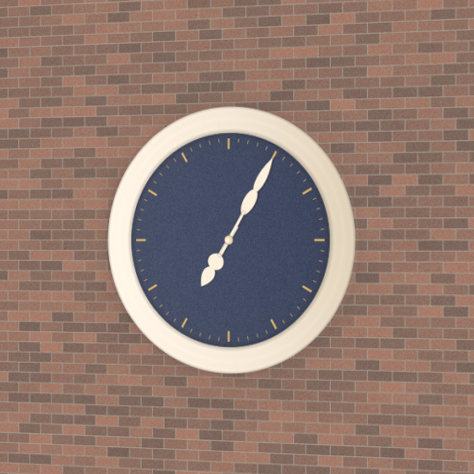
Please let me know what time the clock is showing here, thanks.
7:05
